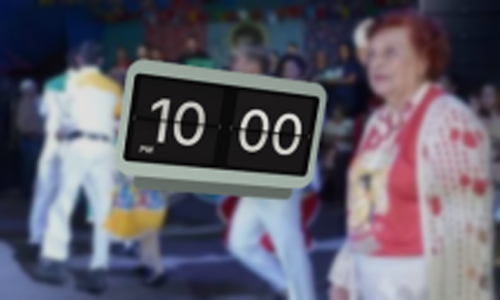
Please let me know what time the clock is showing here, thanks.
10:00
